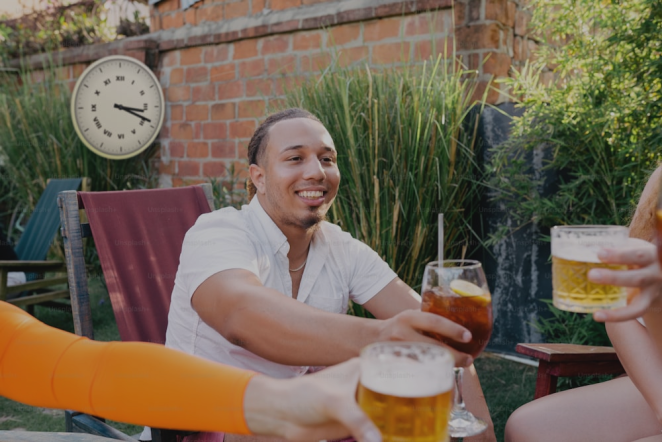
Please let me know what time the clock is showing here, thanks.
3:19
